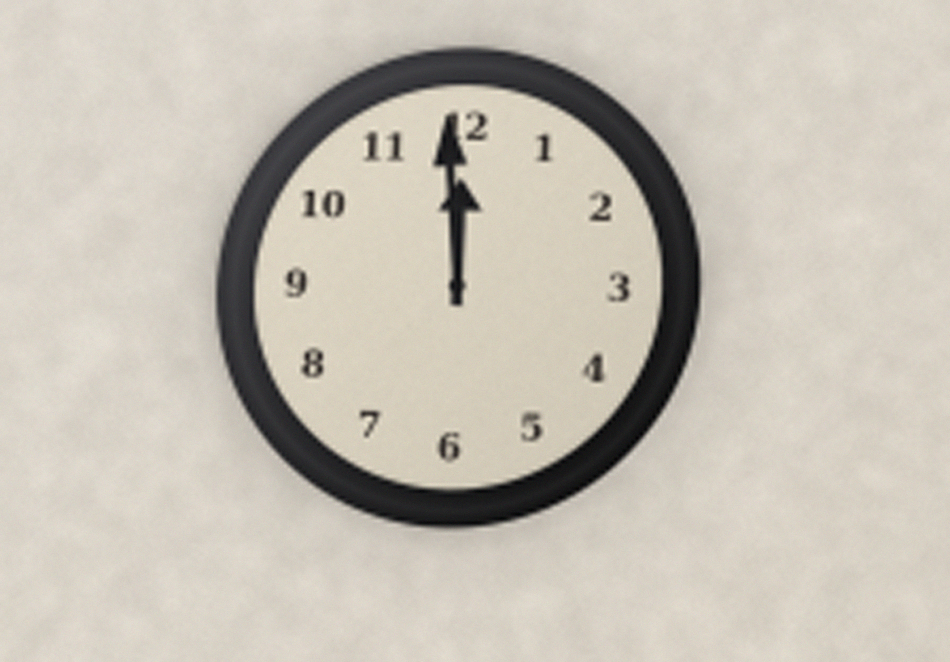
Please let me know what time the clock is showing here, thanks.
11:59
